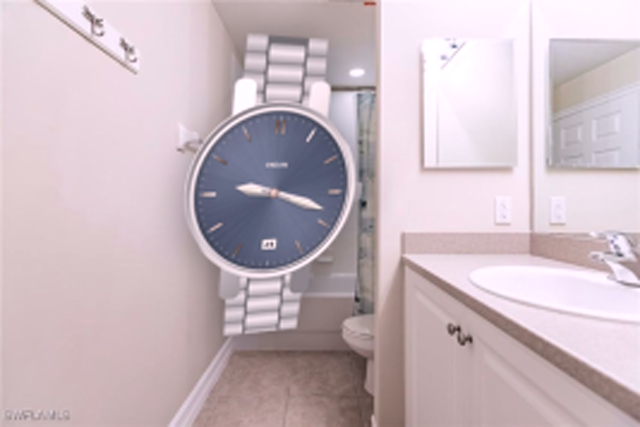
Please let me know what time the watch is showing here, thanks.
9:18
